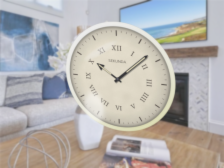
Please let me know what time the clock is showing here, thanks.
10:08
